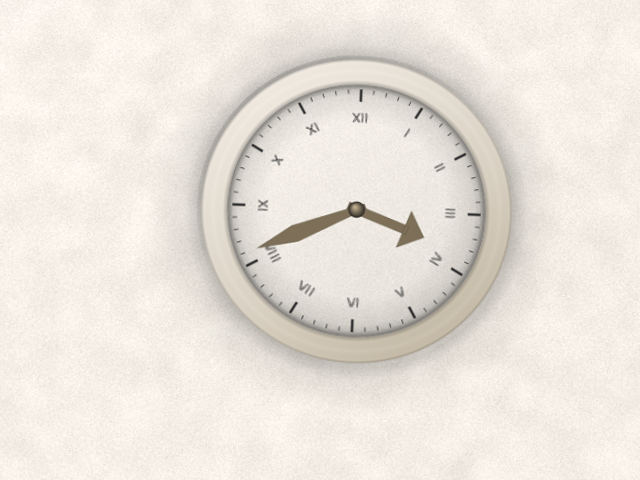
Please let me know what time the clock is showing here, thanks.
3:41
